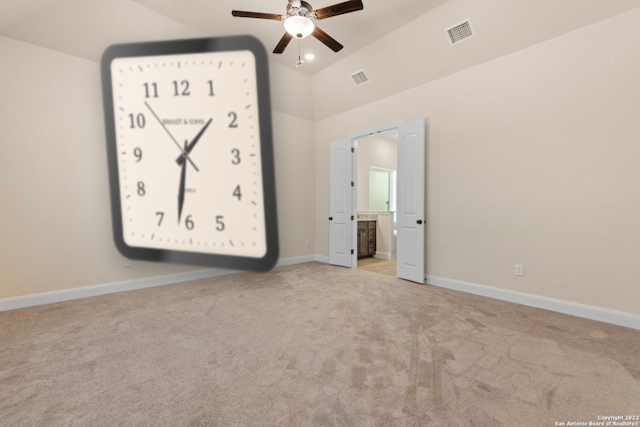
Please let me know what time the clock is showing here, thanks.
1:31:53
